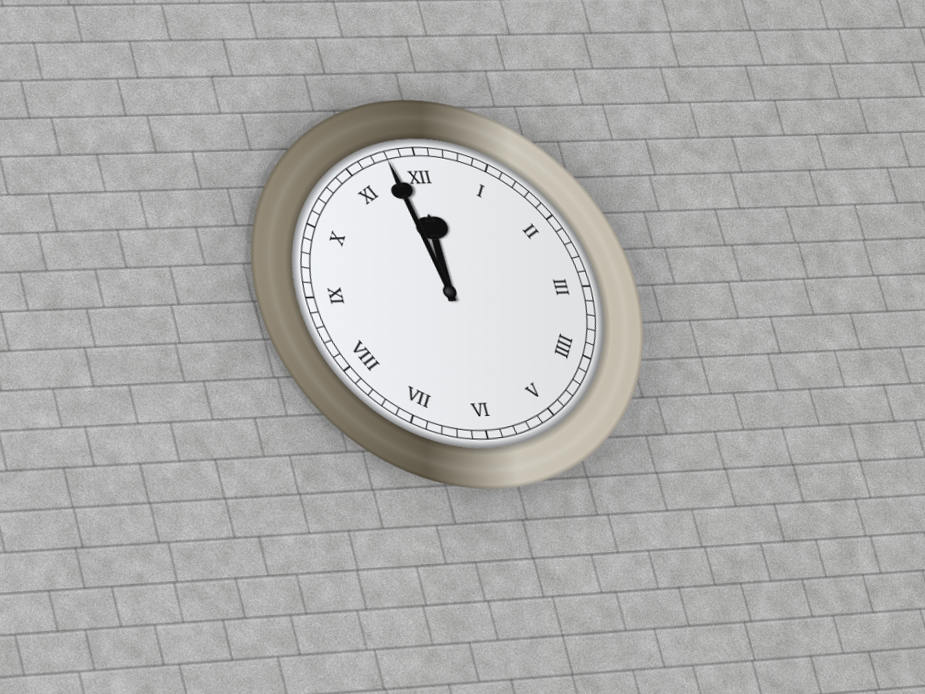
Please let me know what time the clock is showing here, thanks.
11:58
